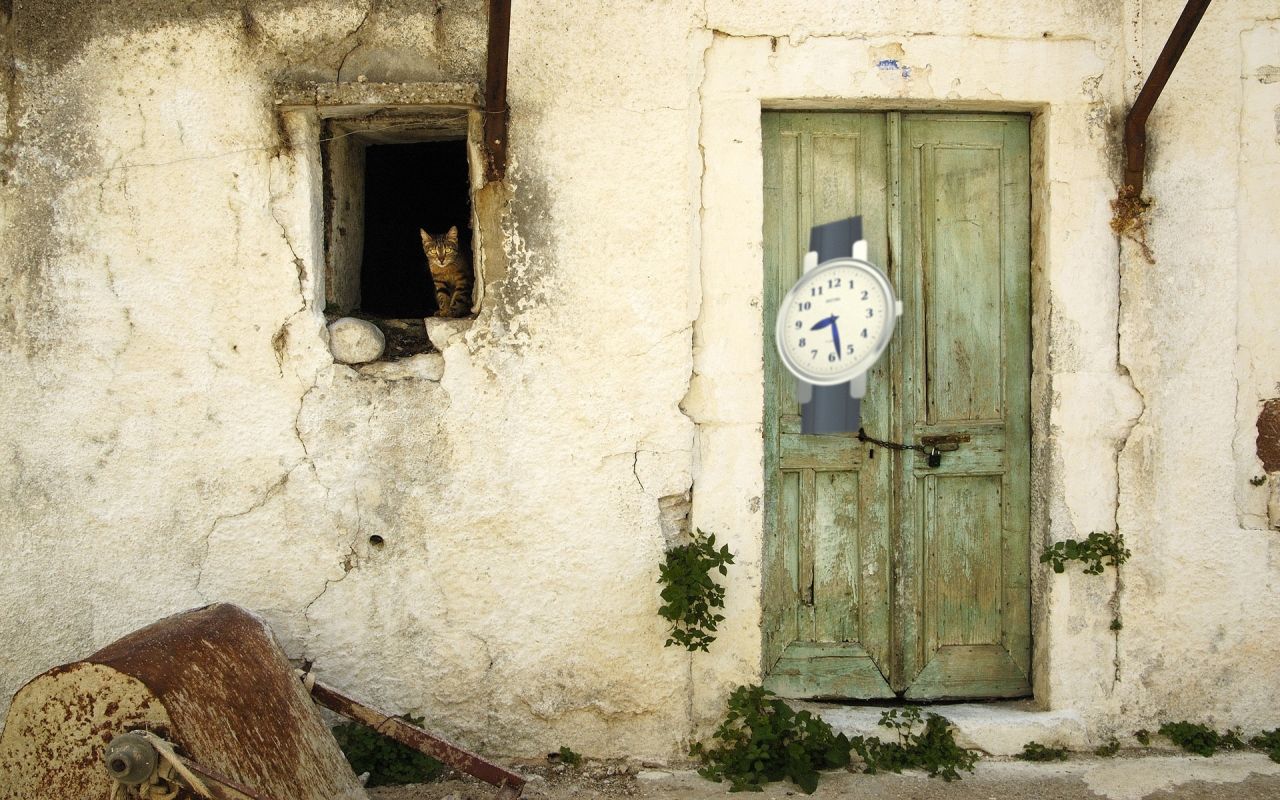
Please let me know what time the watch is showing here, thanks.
8:28
